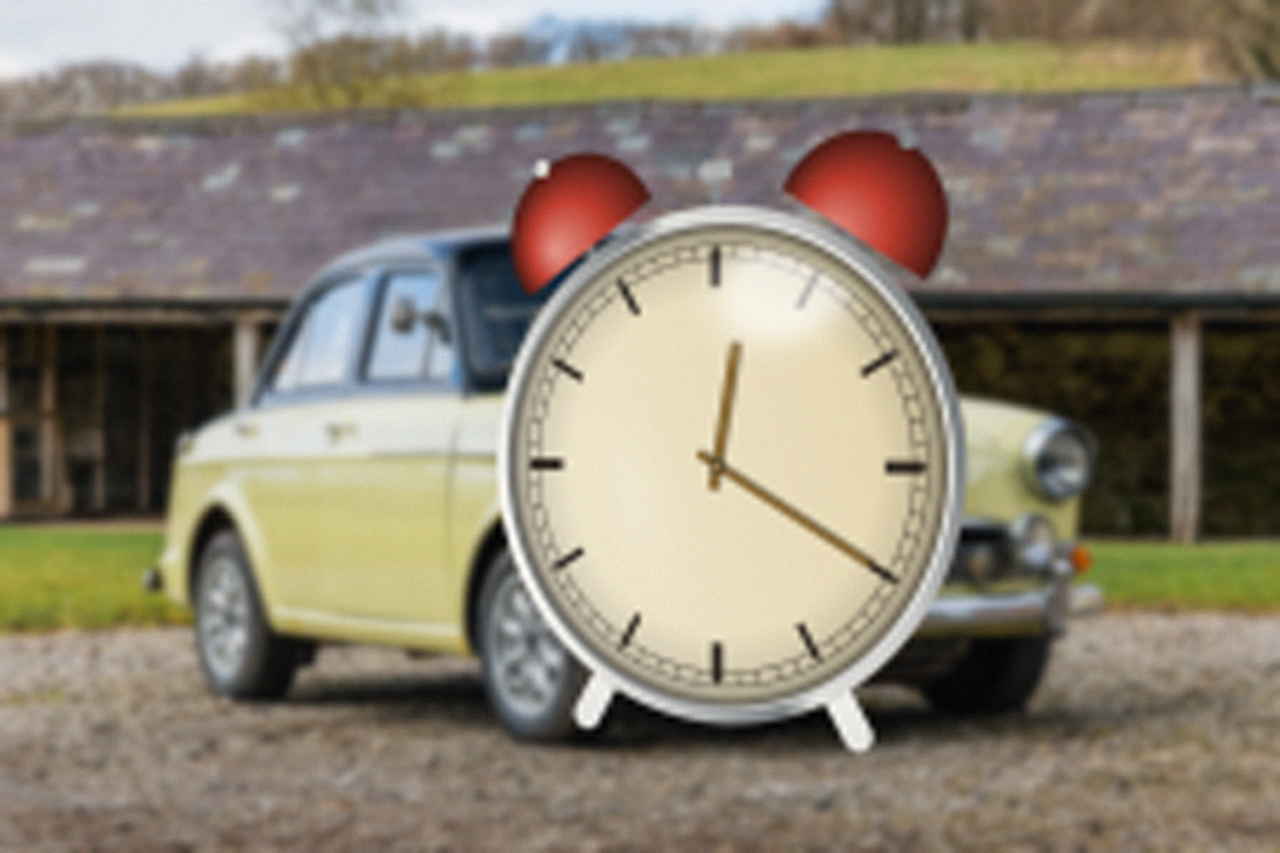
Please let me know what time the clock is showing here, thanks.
12:20
